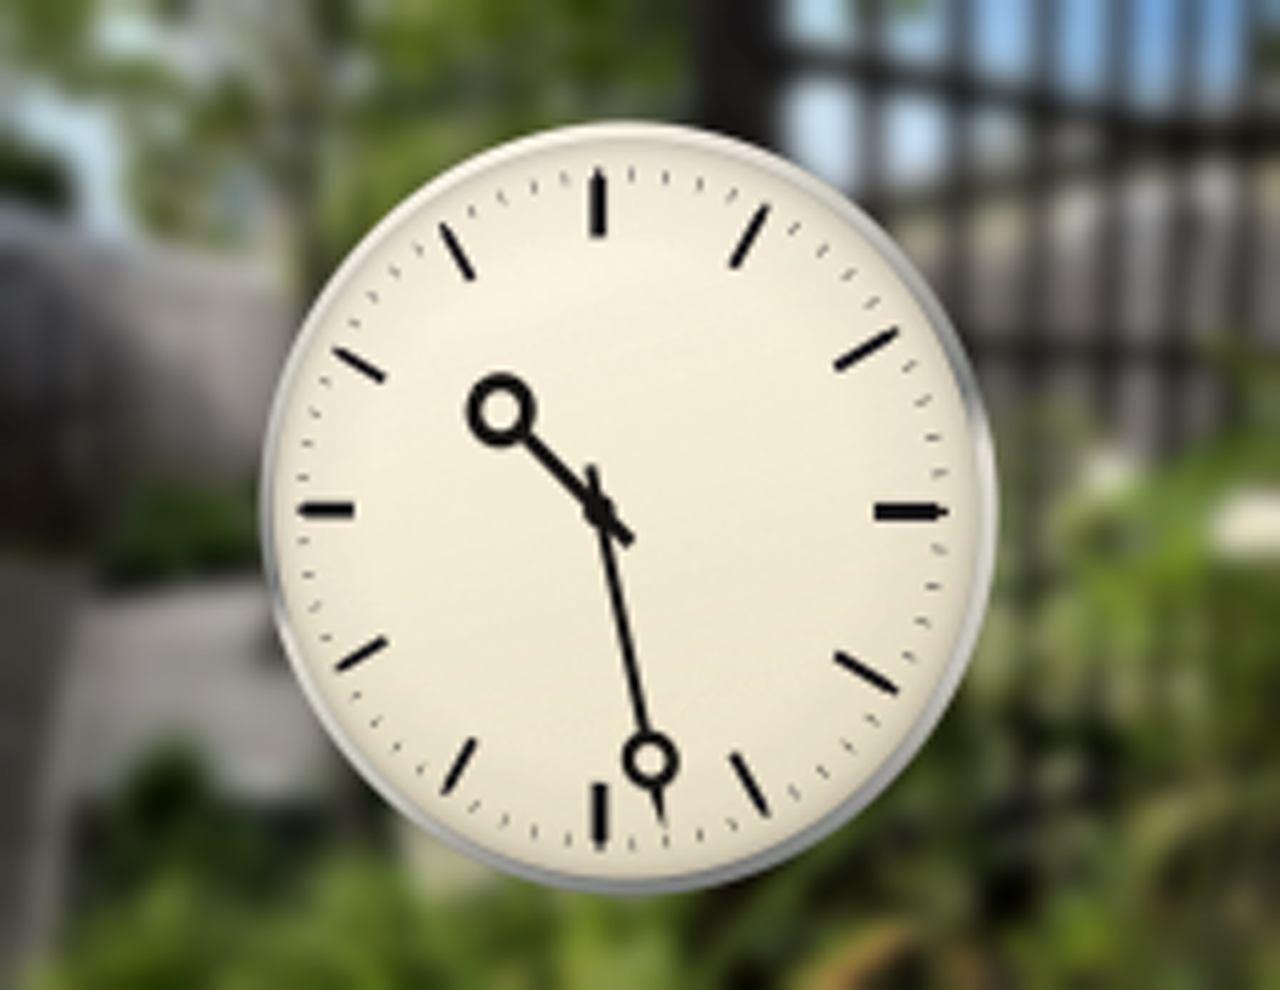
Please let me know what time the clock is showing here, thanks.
10:28
